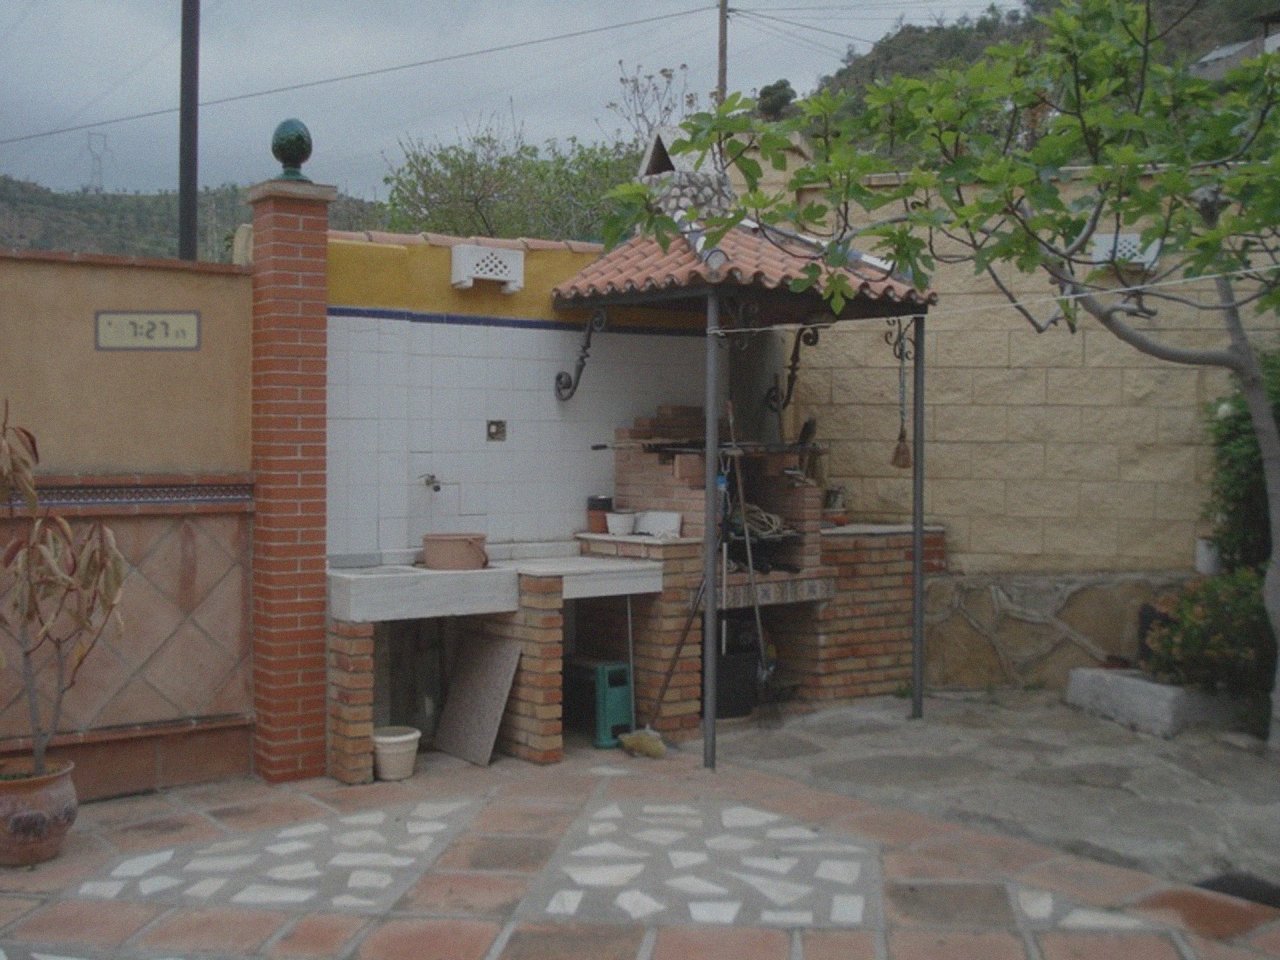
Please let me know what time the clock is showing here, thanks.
7:27
